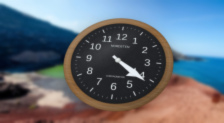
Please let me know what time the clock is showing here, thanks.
4:21
